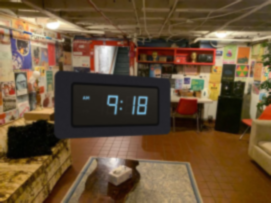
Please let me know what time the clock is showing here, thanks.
9:18
